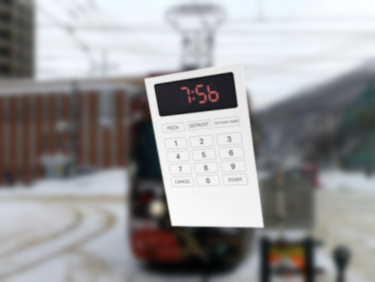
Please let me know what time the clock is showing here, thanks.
7:56
